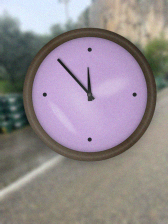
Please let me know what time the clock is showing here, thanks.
11:53
